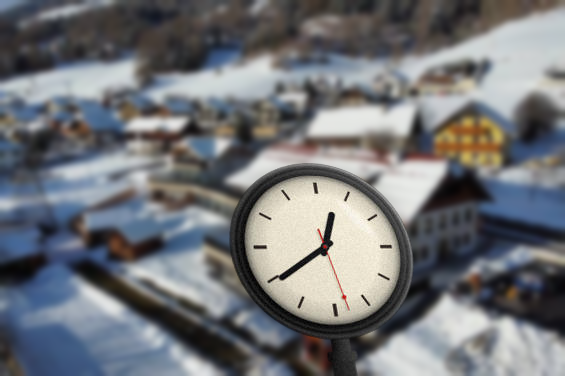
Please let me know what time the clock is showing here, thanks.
12:39:28
